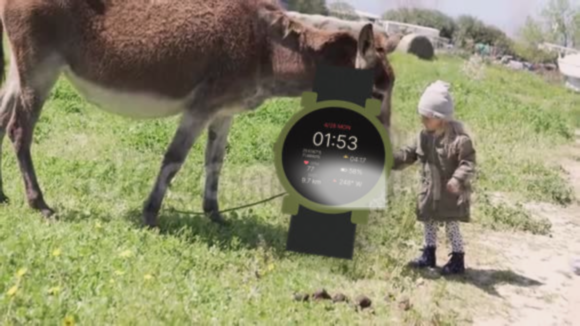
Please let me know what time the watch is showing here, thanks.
1:53
